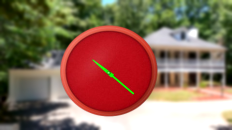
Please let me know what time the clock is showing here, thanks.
10:22
